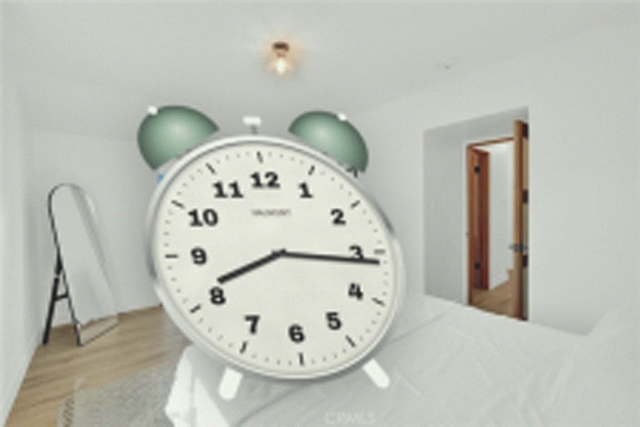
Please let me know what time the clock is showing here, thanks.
8:16
